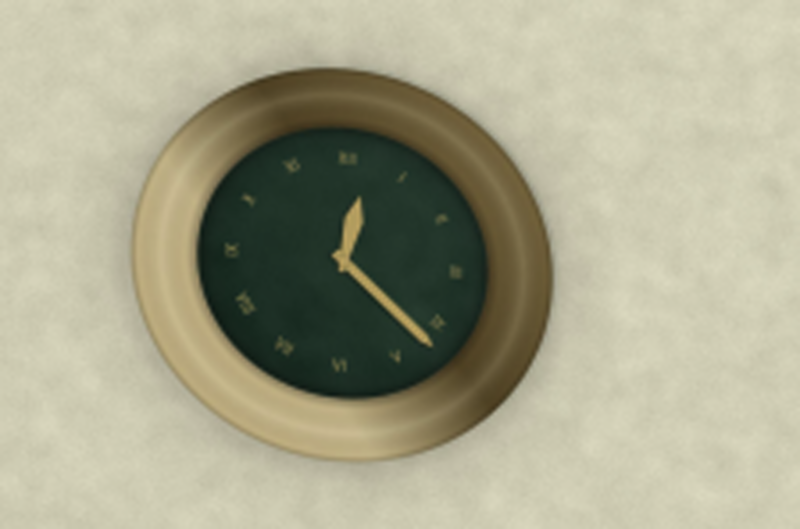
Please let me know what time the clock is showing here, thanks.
12:22
